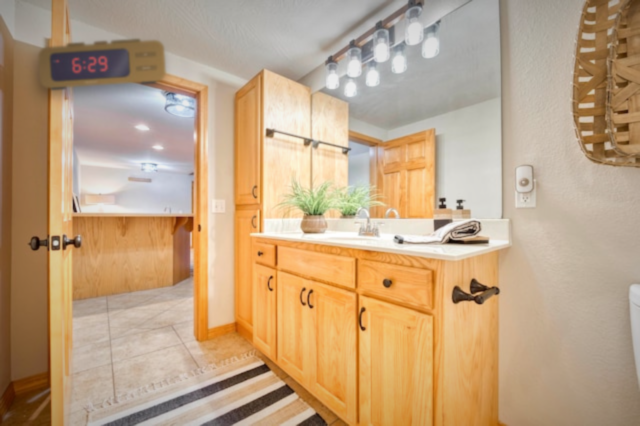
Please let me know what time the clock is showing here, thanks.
6:29
